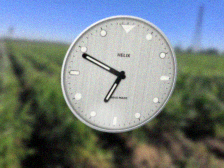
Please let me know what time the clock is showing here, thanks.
6:49
